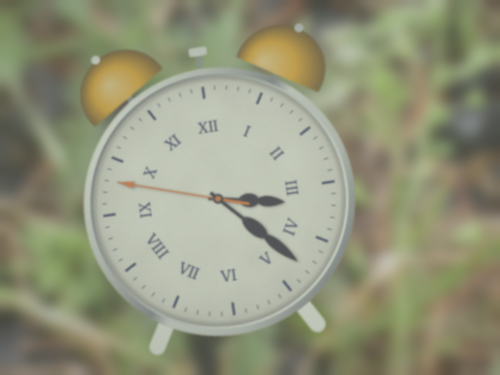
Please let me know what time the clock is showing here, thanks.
3:22:48
